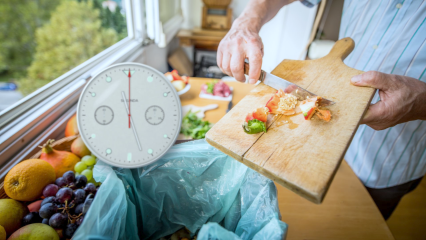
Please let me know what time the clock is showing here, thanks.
11:27
